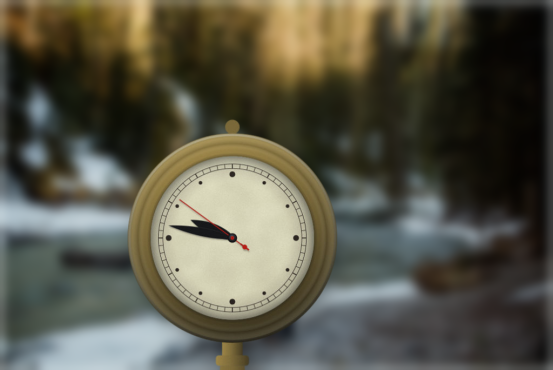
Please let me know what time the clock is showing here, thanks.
9:46:51
